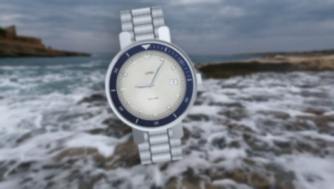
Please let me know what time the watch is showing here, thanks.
9:06
